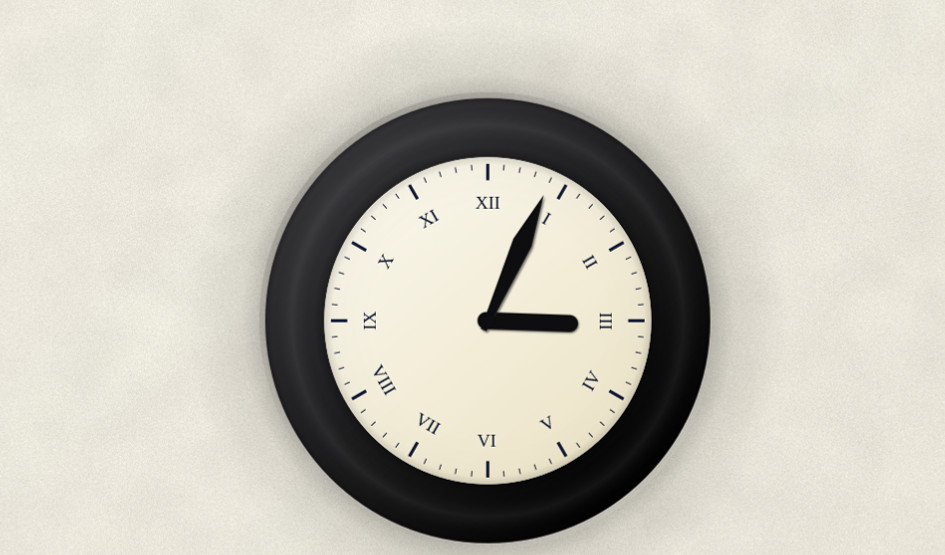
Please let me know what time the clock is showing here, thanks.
3:04
